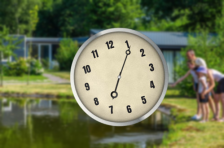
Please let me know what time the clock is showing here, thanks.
7:06
